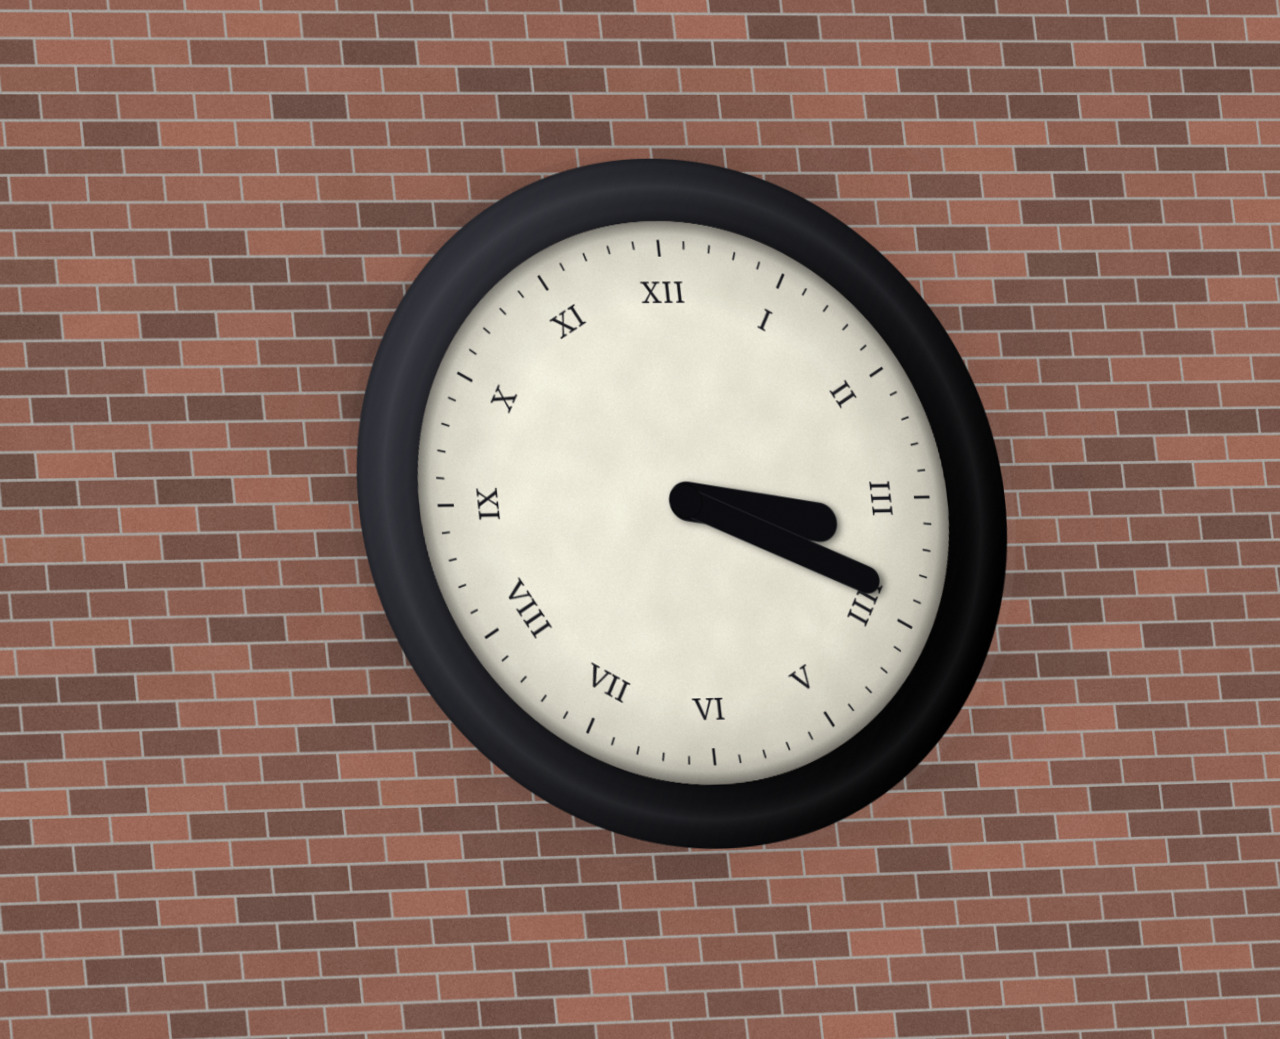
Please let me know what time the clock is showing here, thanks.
3:19
